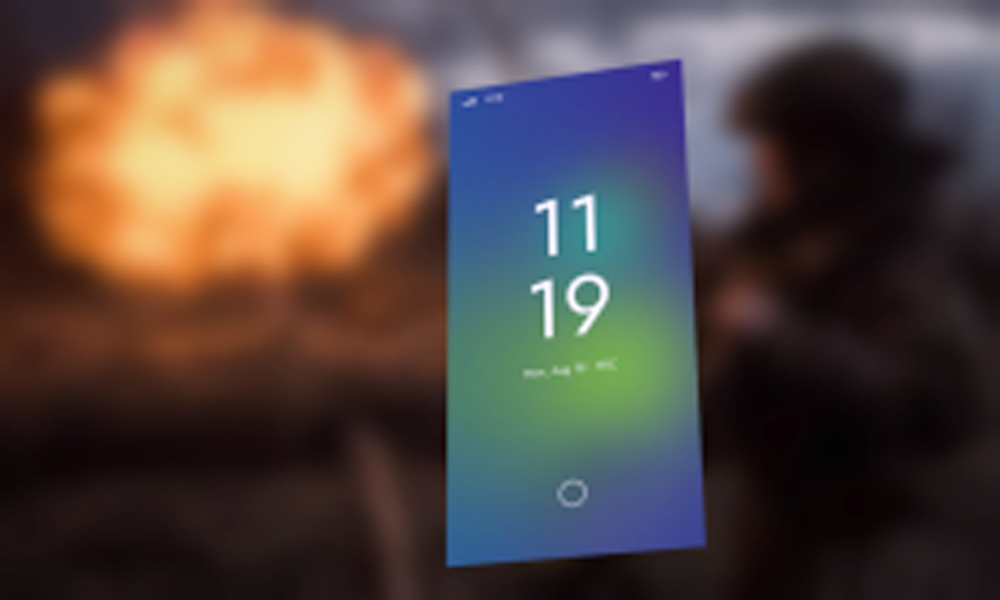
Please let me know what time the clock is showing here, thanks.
11:19
